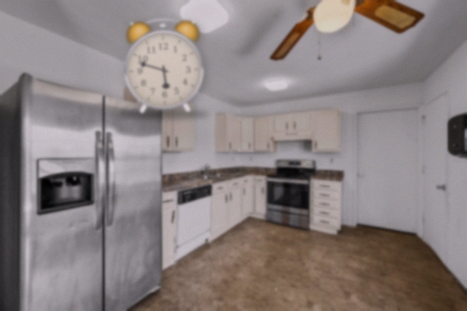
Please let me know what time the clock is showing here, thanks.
5:48
